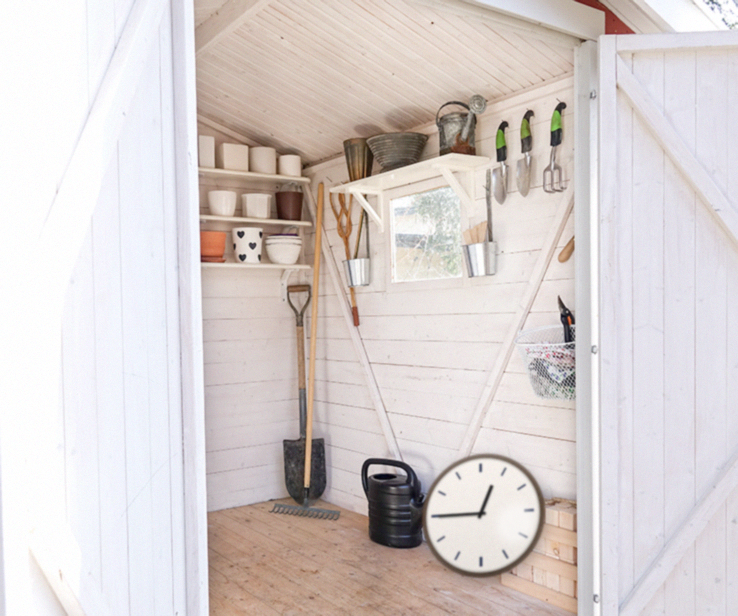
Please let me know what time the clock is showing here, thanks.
12:45
